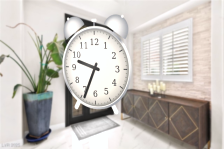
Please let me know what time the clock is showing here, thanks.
9:34
